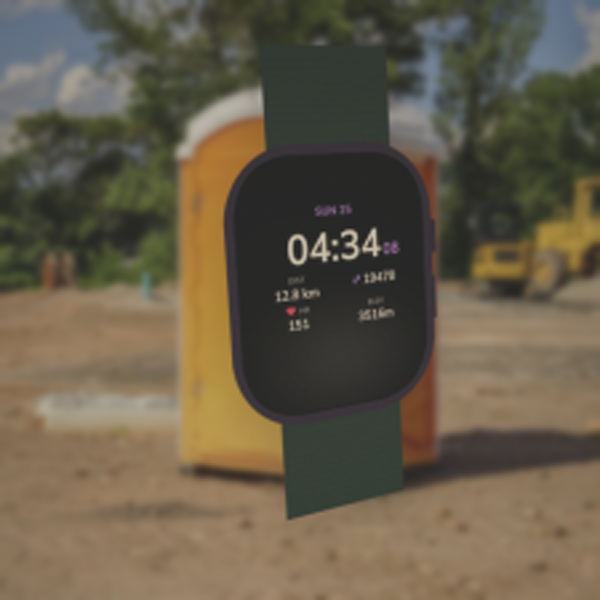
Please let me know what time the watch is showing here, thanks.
4:34
